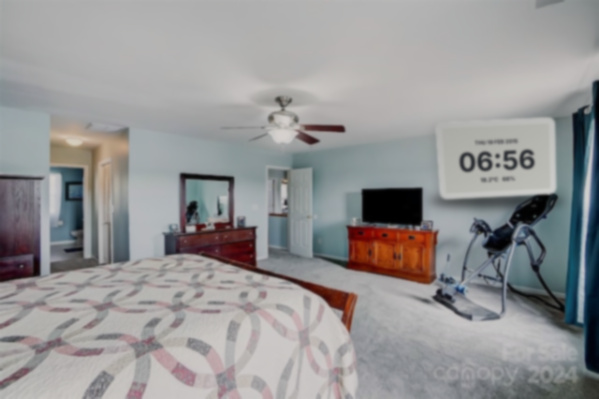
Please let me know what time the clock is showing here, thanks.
6:56
